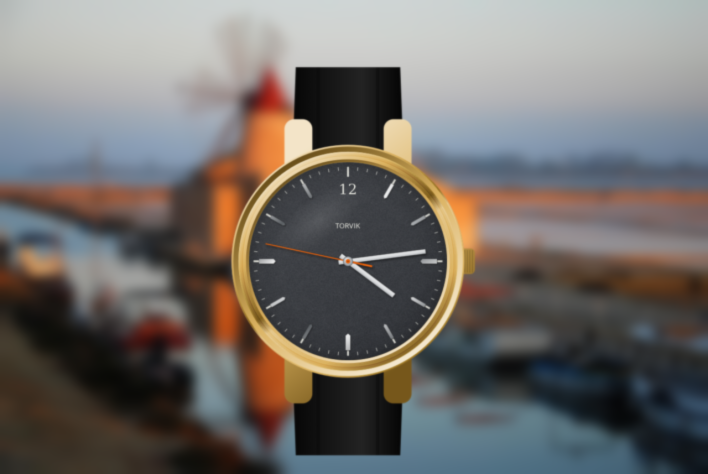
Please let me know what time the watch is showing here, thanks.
4:13:47
